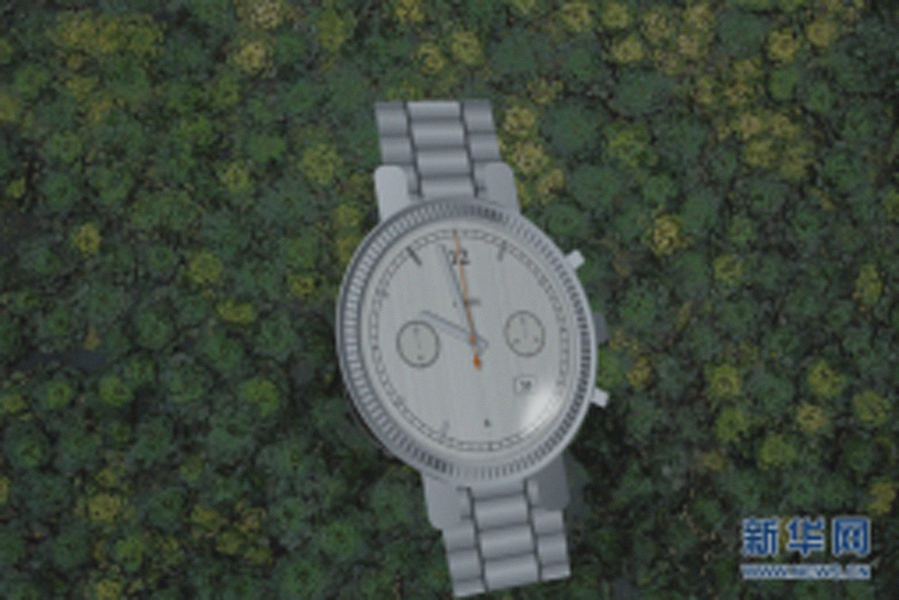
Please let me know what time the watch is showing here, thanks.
9:58
